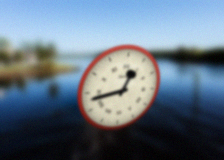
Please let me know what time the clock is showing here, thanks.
12:43
